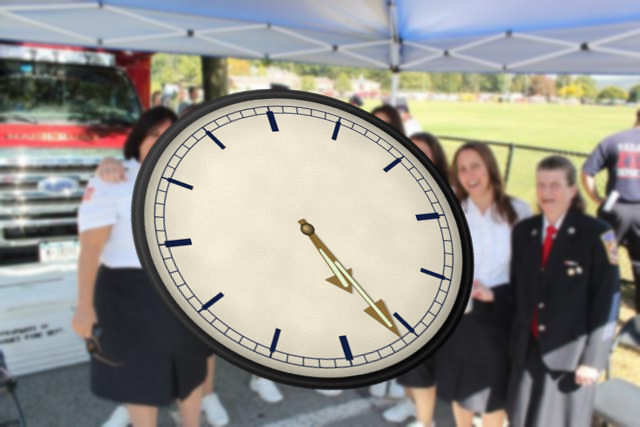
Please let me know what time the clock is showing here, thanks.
5:26
